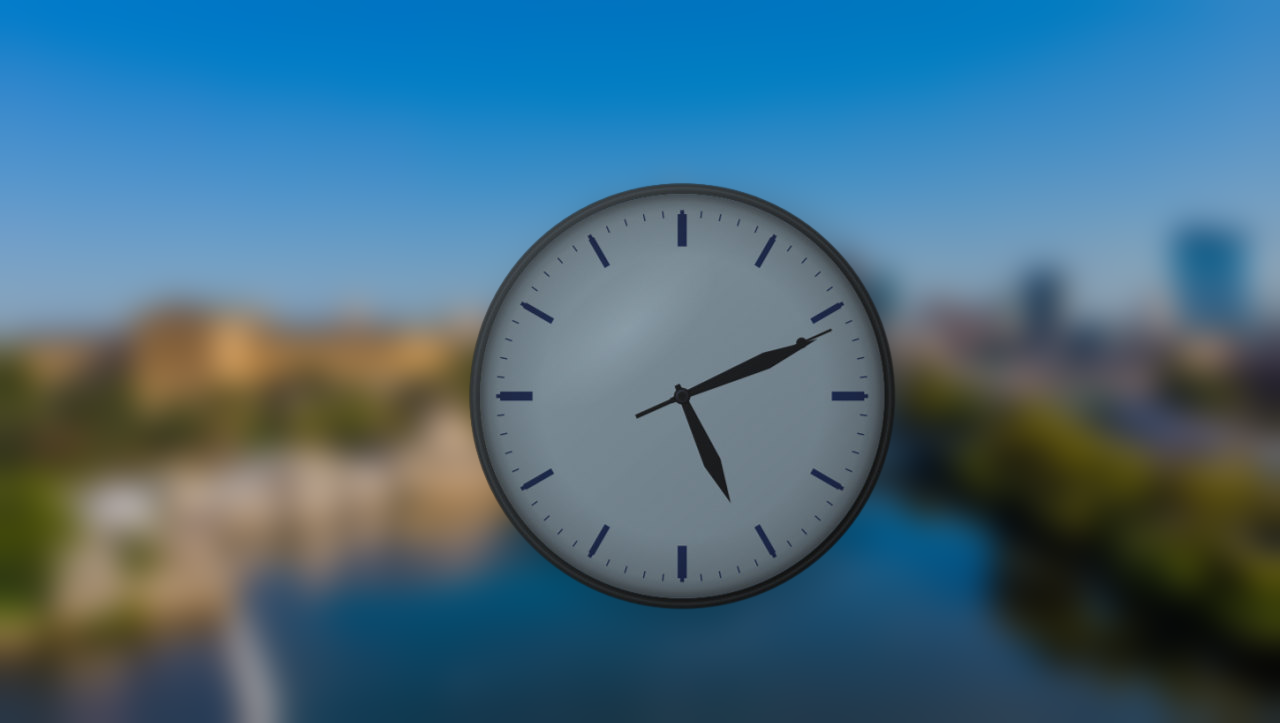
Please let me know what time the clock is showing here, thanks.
5:11:11
